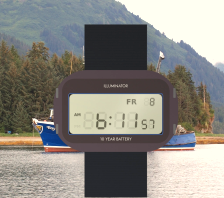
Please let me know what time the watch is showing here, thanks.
6:11:57
